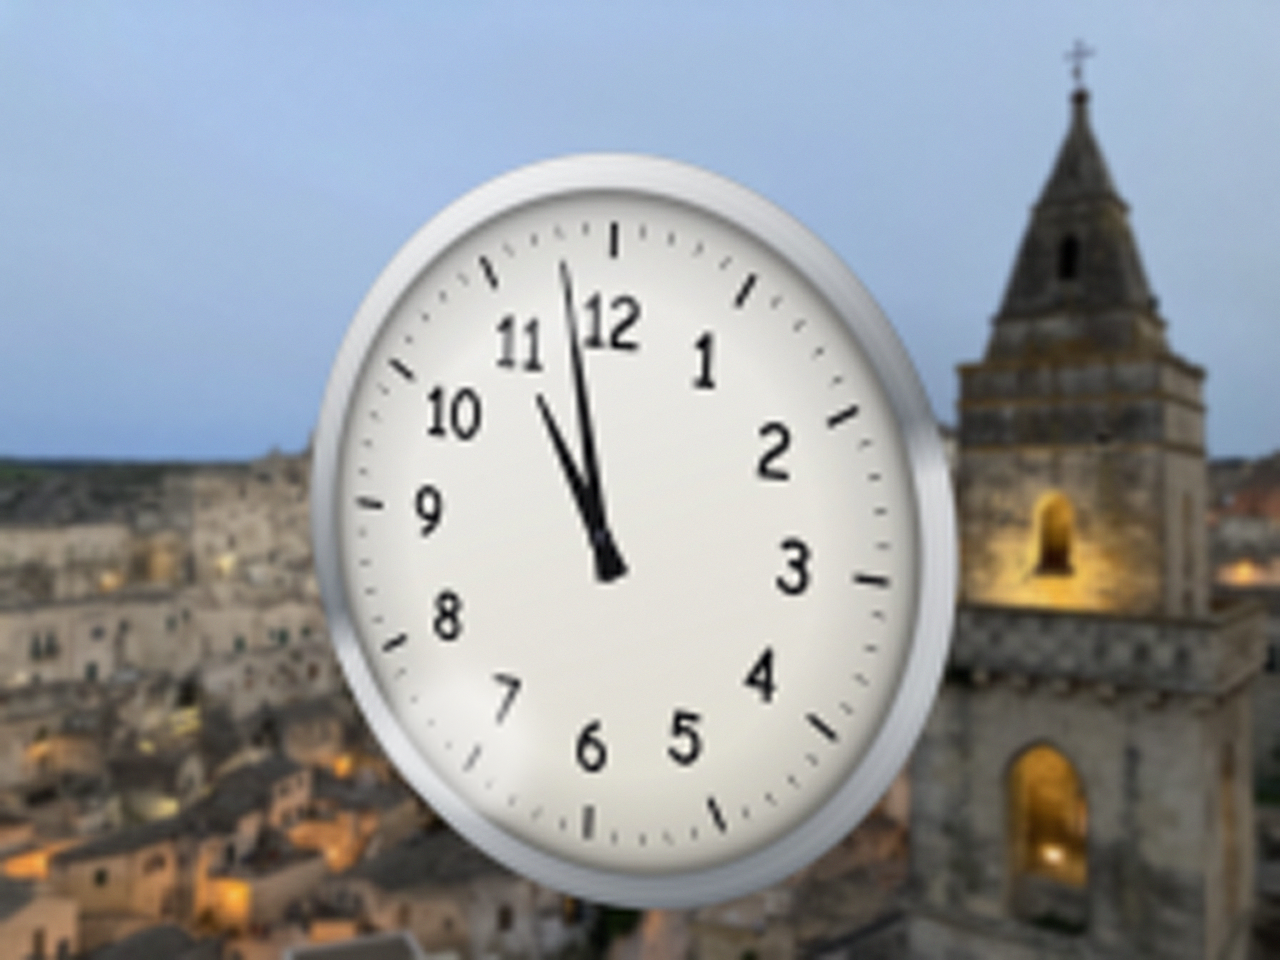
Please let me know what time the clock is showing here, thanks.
10:58
